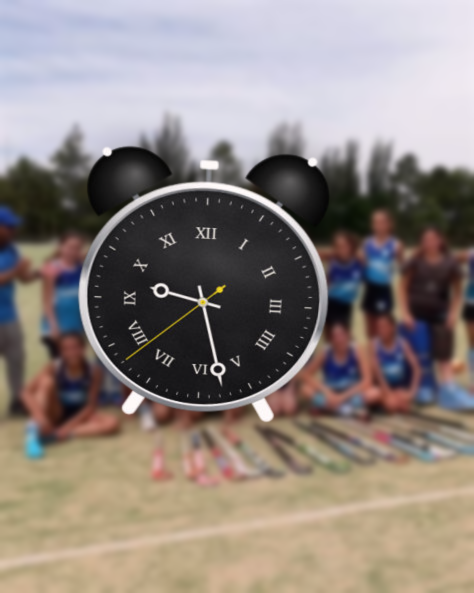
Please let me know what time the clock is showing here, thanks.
9:27:38
